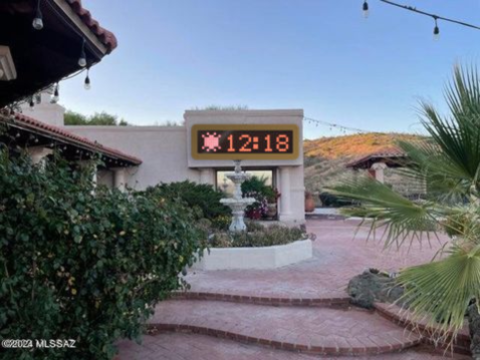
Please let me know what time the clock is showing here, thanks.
12:18
